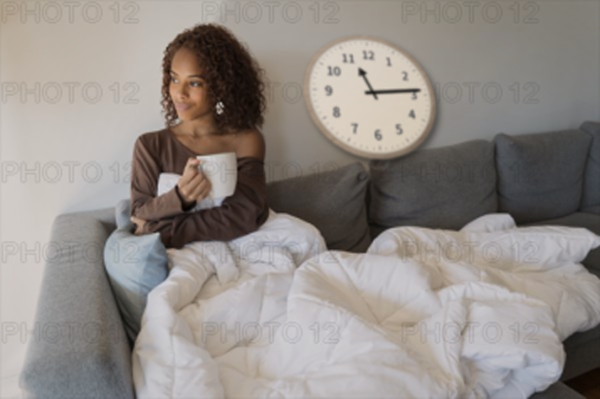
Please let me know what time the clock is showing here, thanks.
11:14
